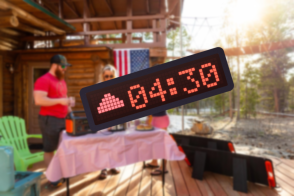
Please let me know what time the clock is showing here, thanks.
4:30
